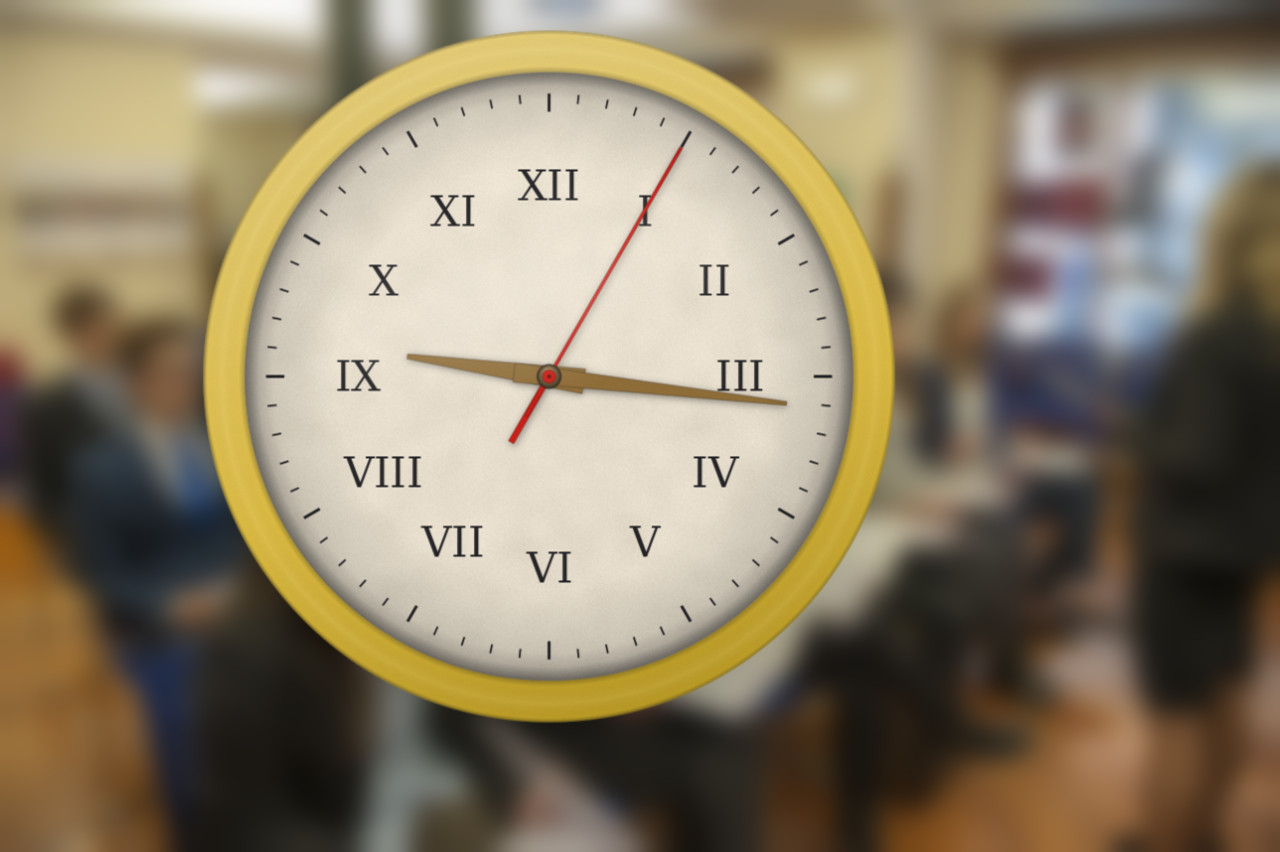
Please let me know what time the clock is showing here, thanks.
9:16:05
